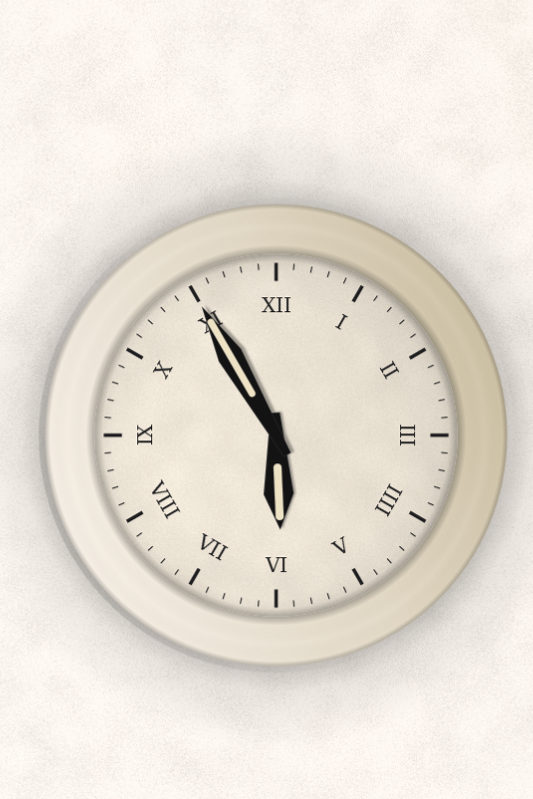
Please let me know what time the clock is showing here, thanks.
5:55
